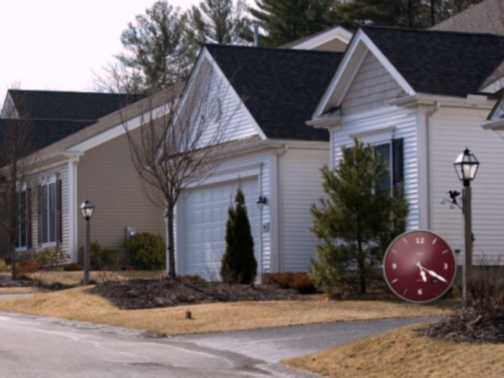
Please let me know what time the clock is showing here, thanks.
5:20
